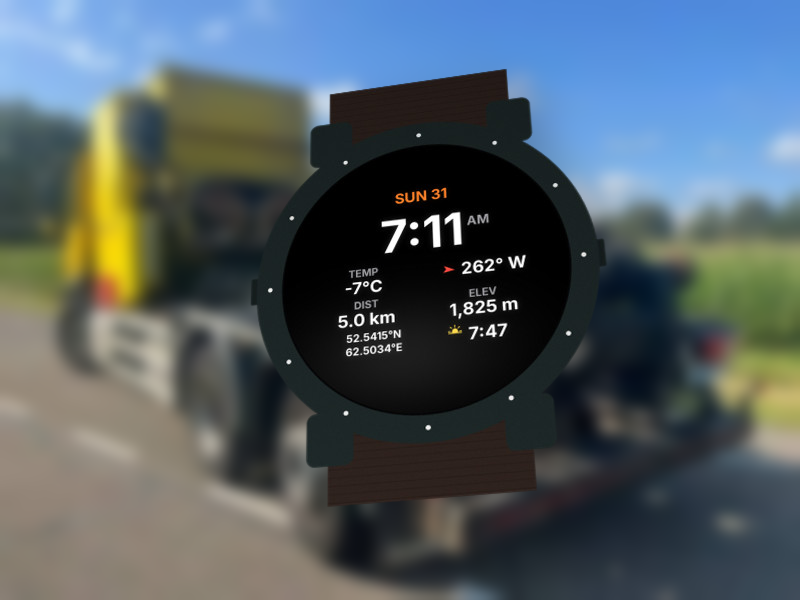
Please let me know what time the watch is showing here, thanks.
7:11
